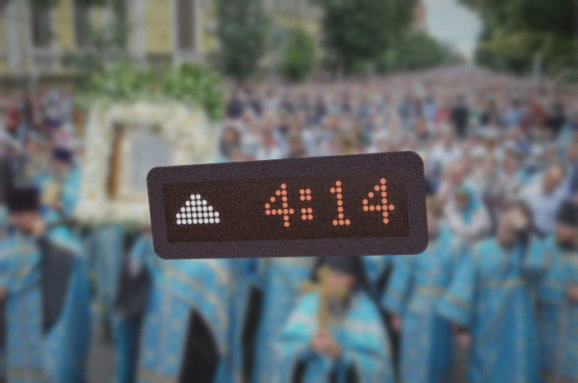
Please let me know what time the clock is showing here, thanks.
4:14
